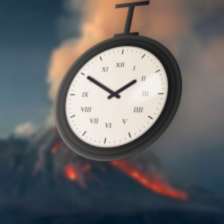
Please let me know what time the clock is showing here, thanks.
1:50
